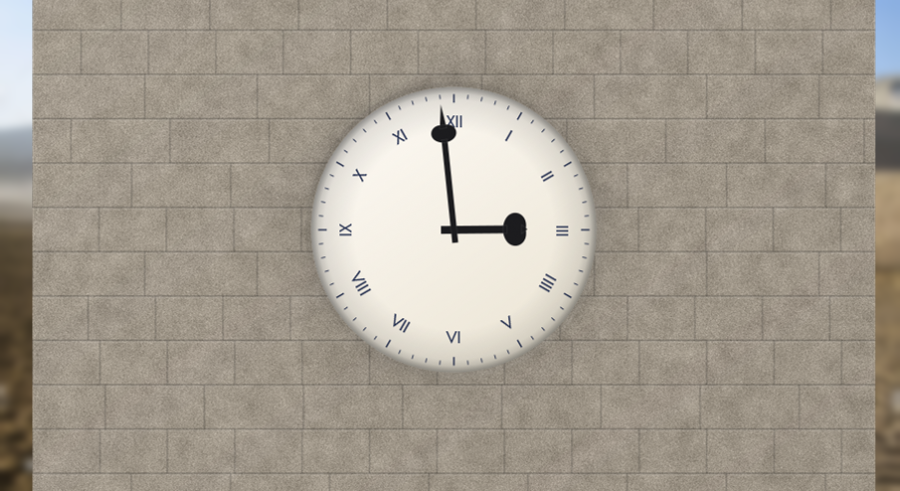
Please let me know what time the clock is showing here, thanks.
2:59
